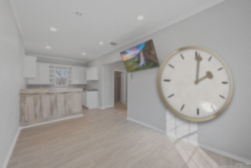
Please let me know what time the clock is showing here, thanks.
2:01
